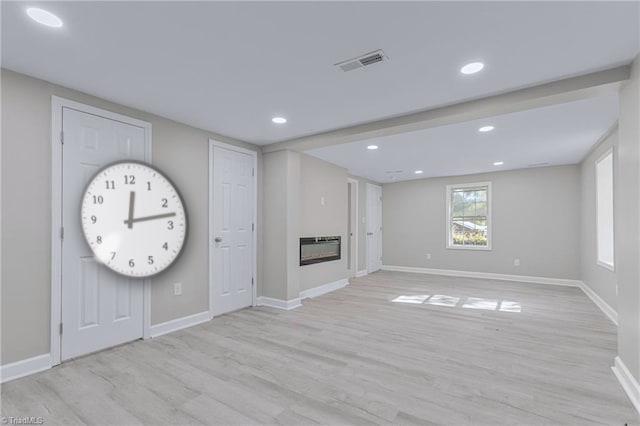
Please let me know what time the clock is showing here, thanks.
12:13
